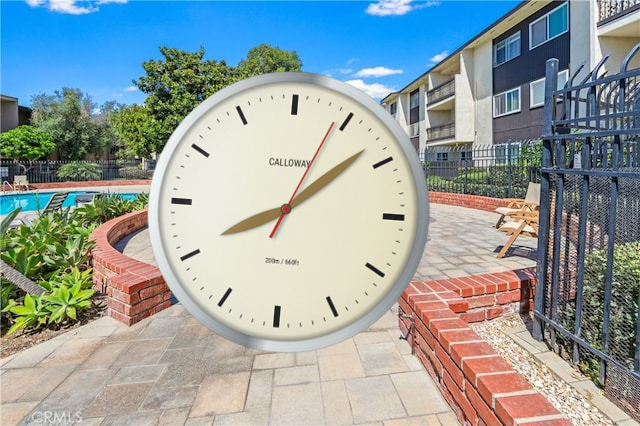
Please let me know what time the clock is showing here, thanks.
8:08:04
